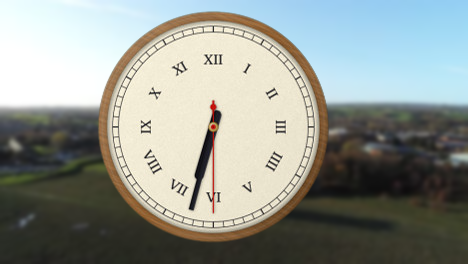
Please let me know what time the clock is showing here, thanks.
6:32:30
